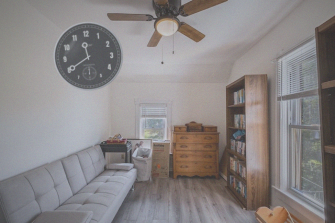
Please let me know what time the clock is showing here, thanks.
11:40
